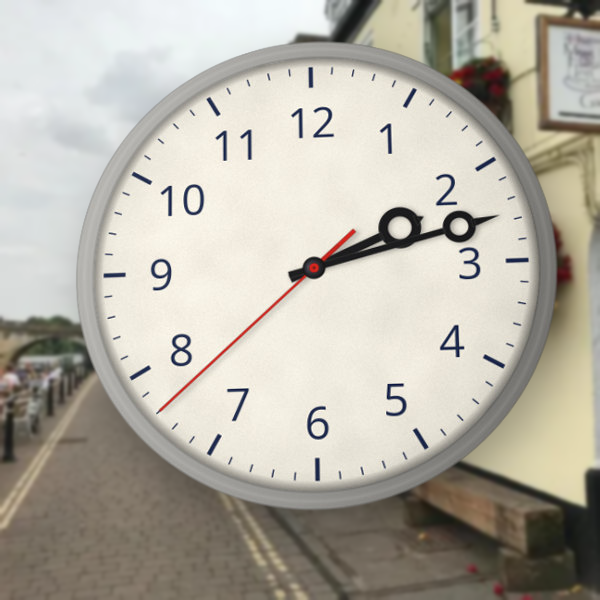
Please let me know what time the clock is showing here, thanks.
2:12:38
